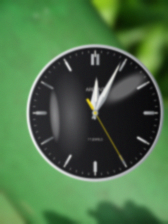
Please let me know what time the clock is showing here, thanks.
12:04:25
